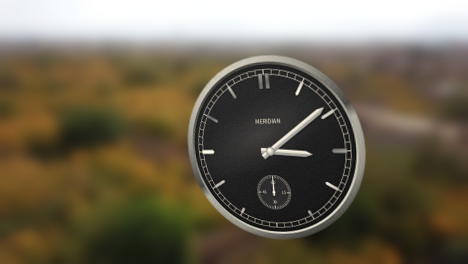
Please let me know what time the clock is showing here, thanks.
3:09
